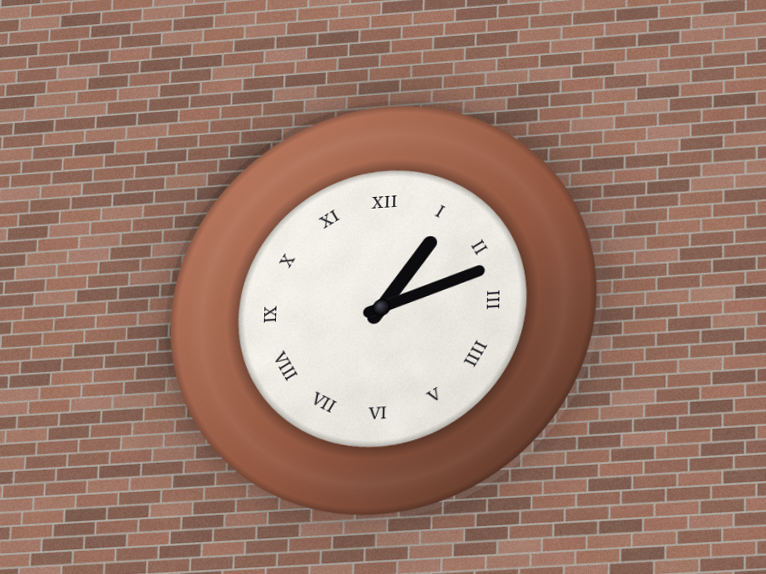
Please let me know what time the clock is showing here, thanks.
1:12
